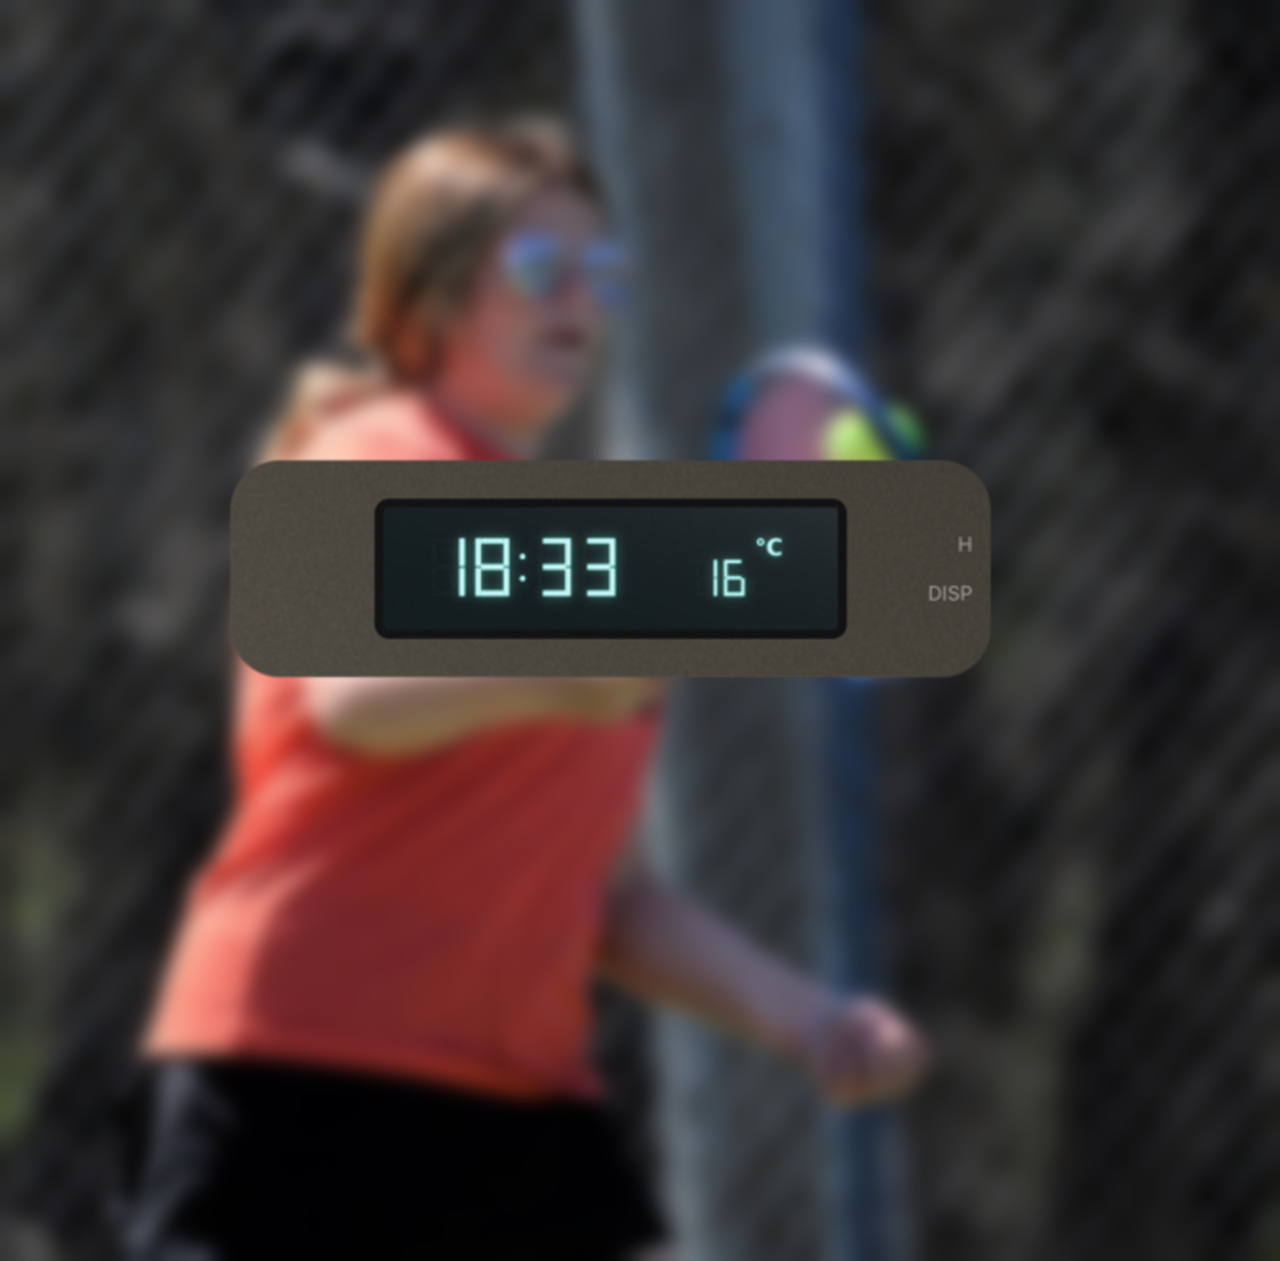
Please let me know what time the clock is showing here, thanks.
18:33
